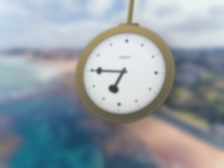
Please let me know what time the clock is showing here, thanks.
6:45
